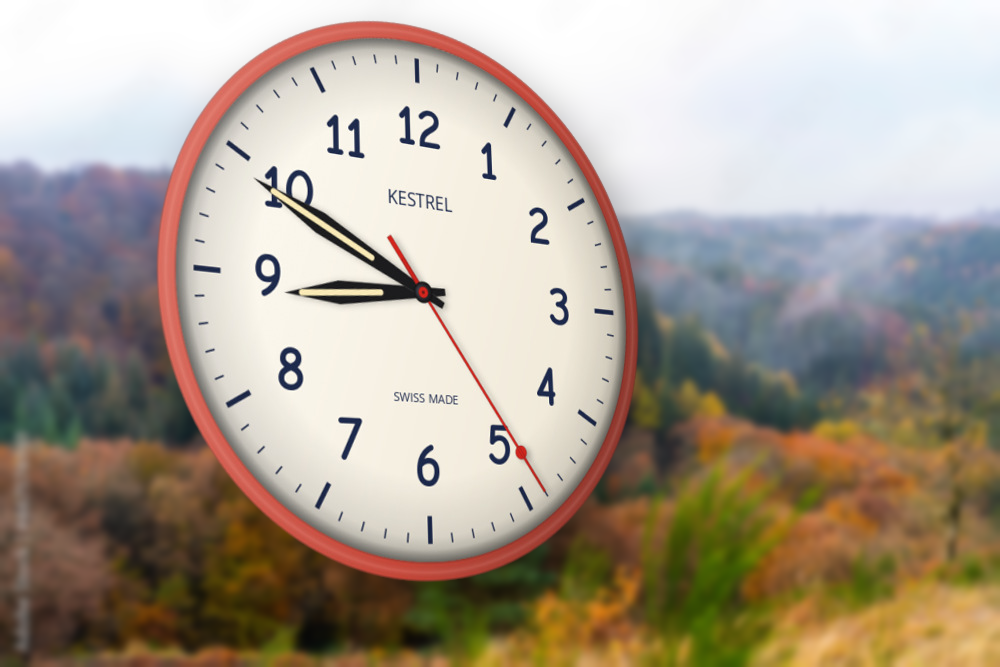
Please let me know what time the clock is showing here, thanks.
8:49:24
